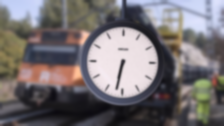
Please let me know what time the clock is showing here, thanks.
6:32
